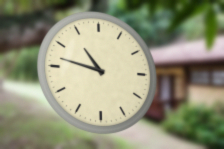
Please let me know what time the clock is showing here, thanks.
10:47
